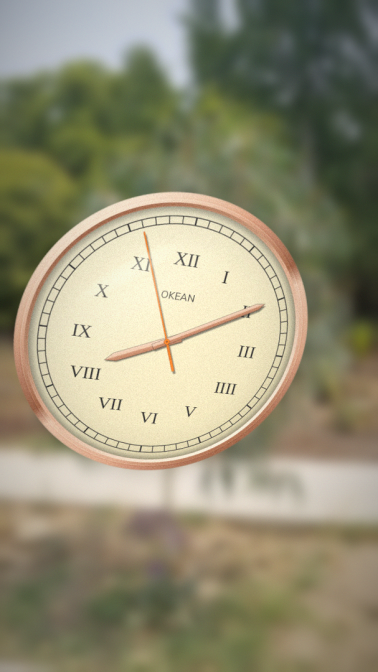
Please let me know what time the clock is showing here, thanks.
8:09:56
